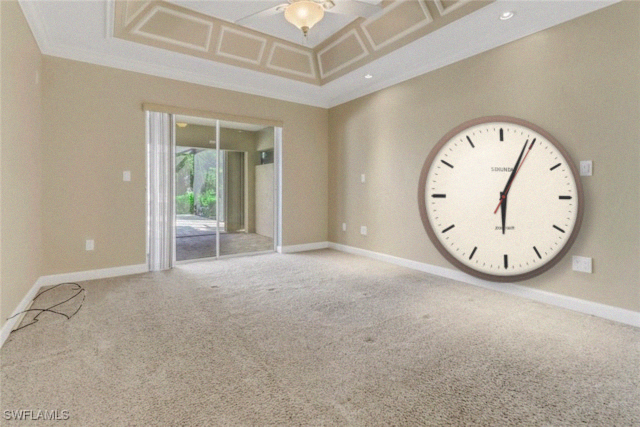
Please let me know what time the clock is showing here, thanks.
6:04:05
